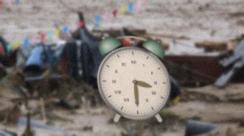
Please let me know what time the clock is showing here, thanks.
3:30
